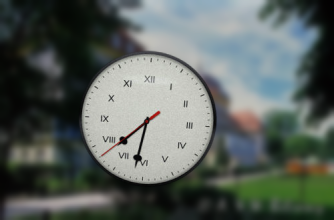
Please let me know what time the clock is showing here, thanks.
7:31:38
